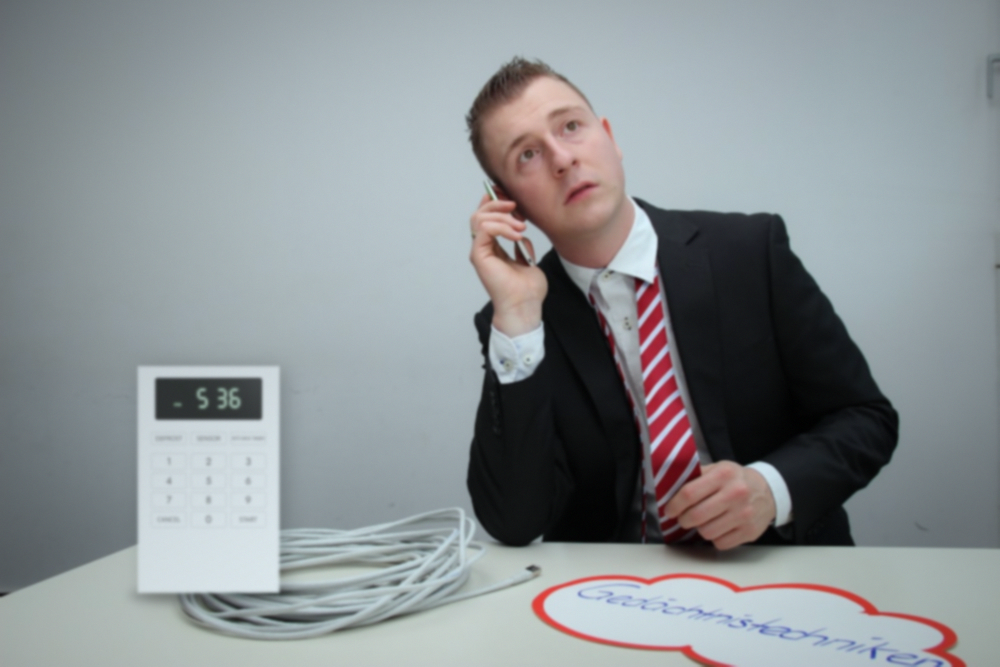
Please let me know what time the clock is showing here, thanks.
5:36
